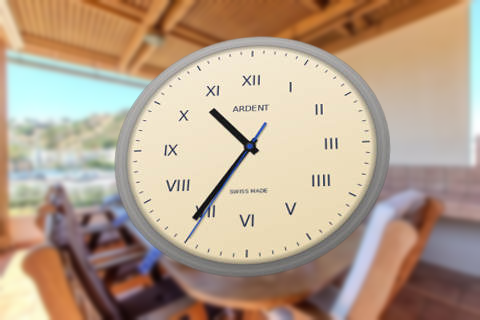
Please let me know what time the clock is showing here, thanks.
10:35:35
